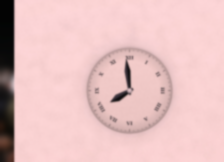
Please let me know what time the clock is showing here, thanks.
7:59
